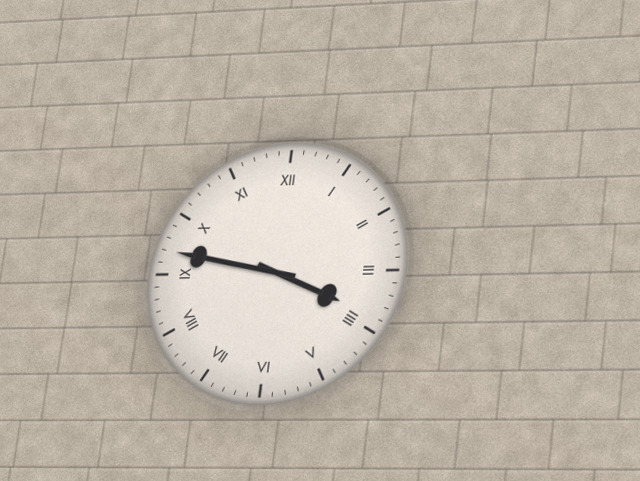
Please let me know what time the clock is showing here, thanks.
3:47
